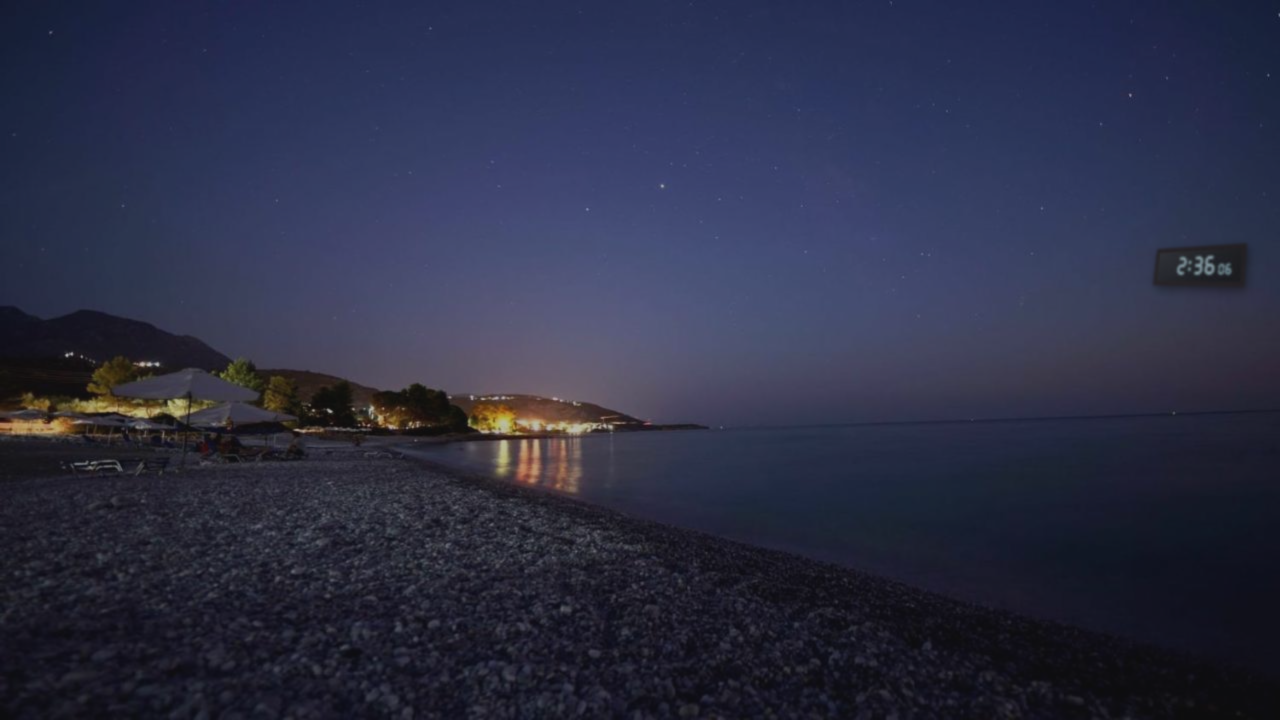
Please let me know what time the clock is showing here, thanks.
2:36
